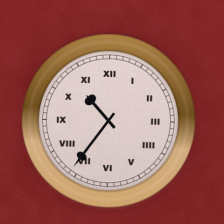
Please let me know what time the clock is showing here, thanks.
10:36
